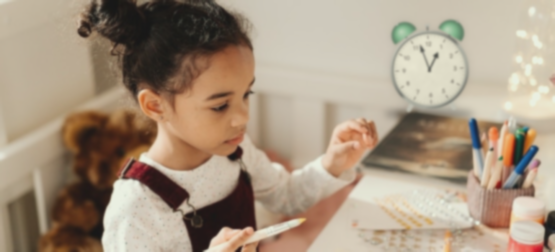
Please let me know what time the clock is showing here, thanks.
12:57
